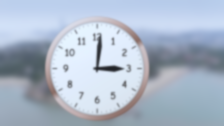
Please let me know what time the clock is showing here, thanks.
3:01
